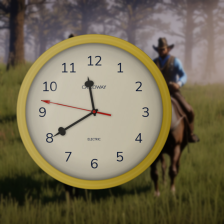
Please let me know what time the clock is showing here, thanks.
11:39:47
